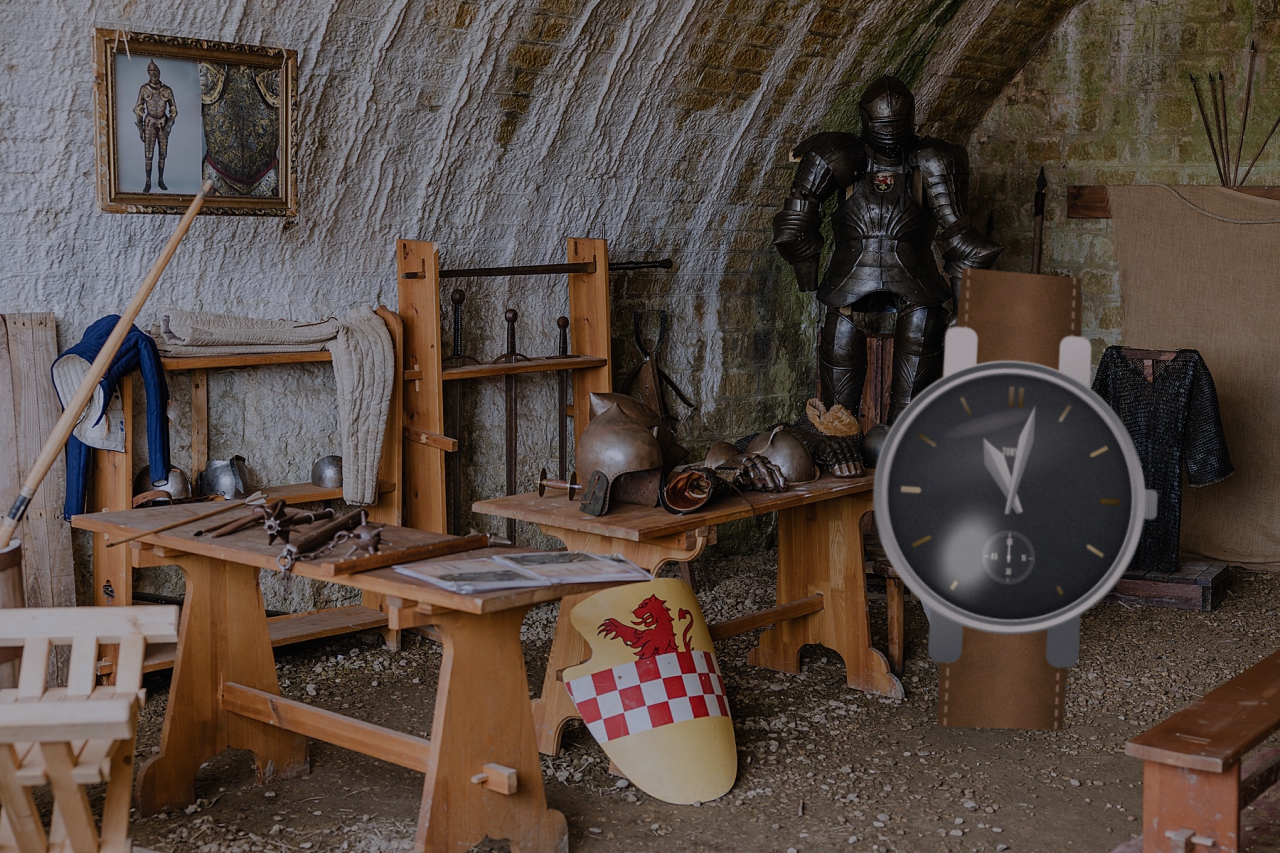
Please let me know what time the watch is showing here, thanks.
11:02
